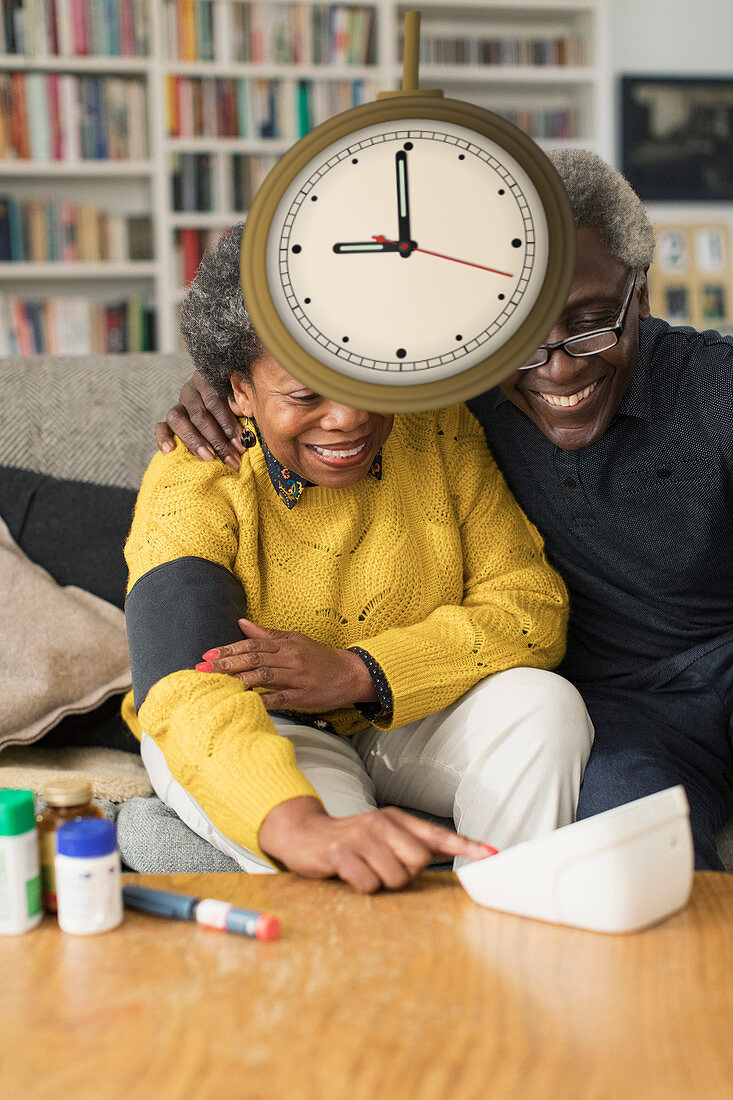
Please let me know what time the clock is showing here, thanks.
8:59:18
